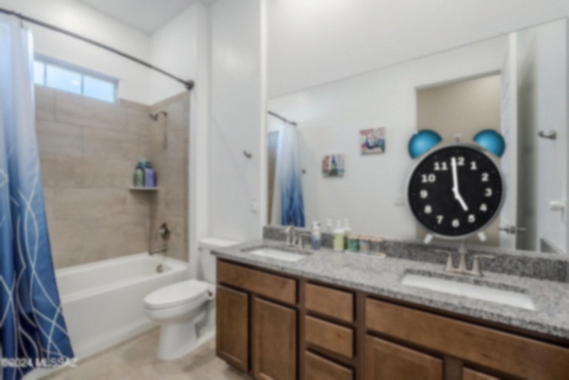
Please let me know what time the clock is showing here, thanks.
4:59
